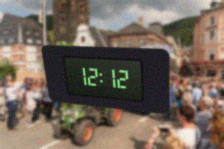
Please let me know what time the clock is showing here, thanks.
12:12
